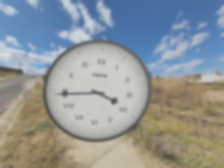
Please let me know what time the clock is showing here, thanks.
3:44
